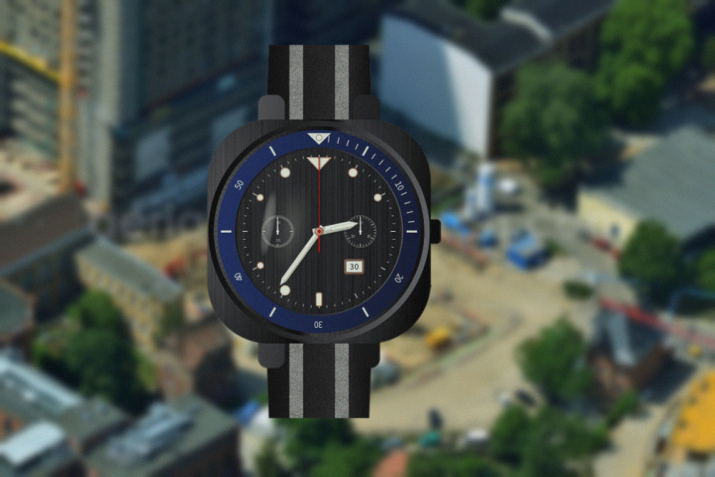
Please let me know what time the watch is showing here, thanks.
2:36
